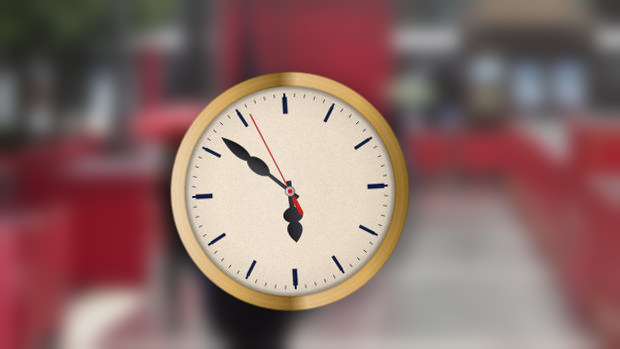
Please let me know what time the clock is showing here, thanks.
5:51:56
